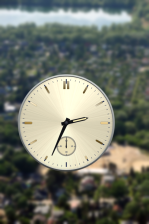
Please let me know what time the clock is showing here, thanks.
2:34
